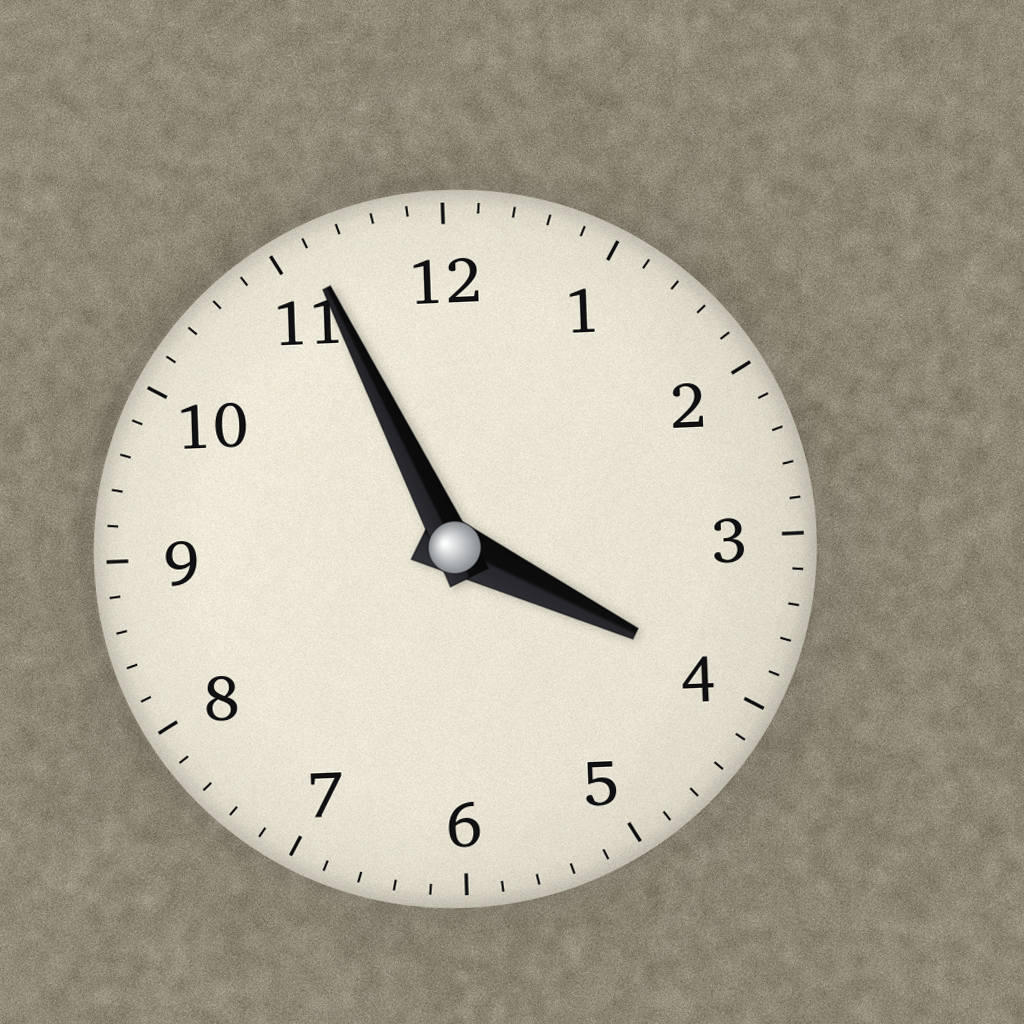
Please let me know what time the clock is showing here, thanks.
3:56
